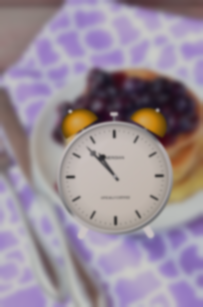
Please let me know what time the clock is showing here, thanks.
10:53
